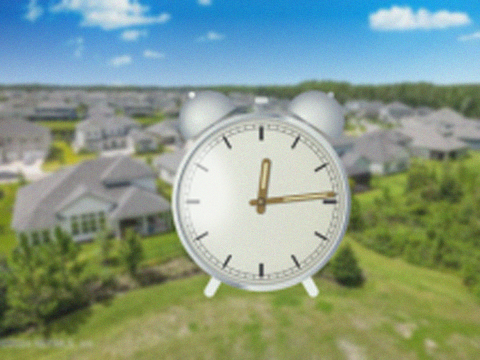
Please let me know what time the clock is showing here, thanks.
12:14
